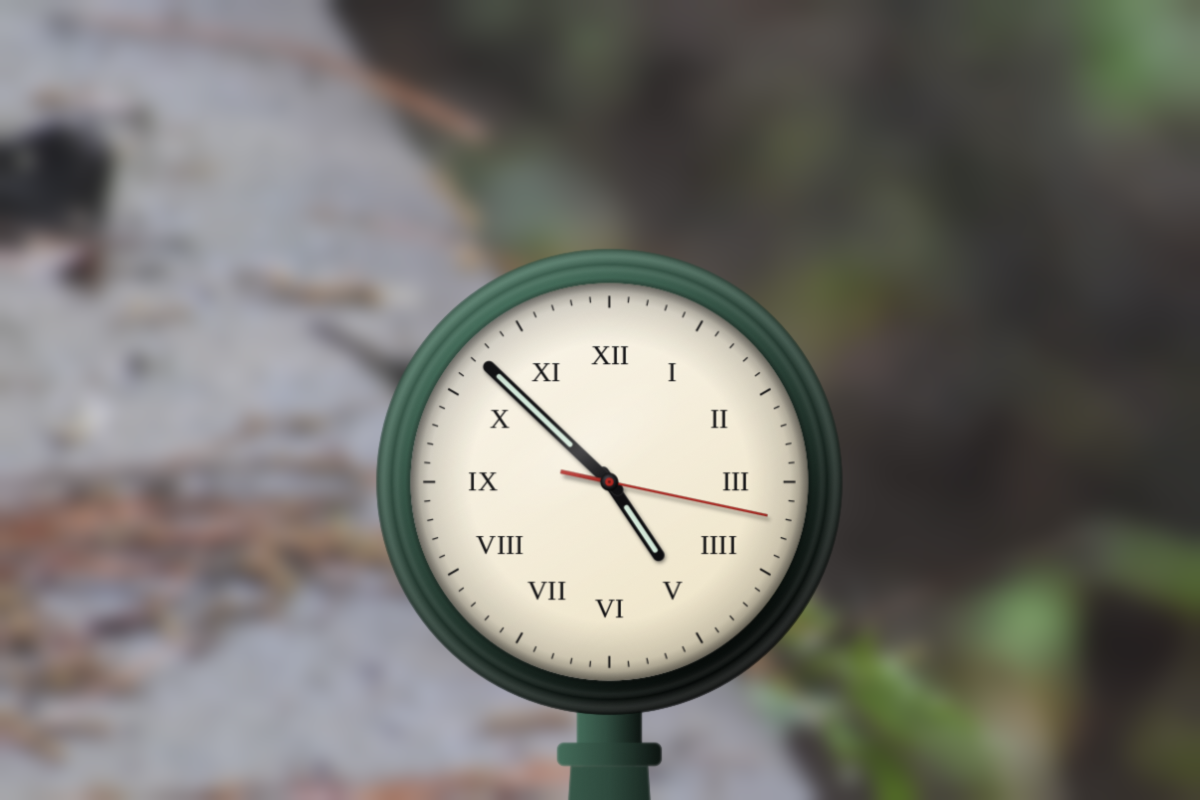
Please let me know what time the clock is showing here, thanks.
4:52:17
